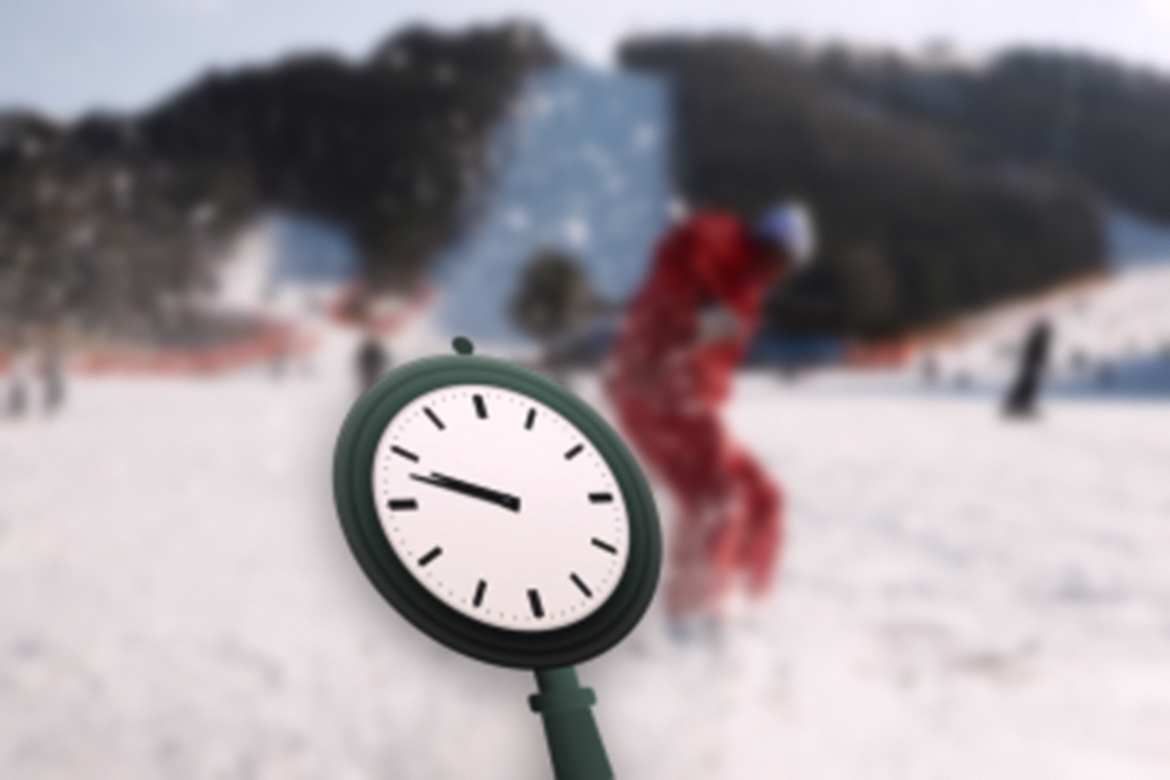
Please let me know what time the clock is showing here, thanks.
9:48
